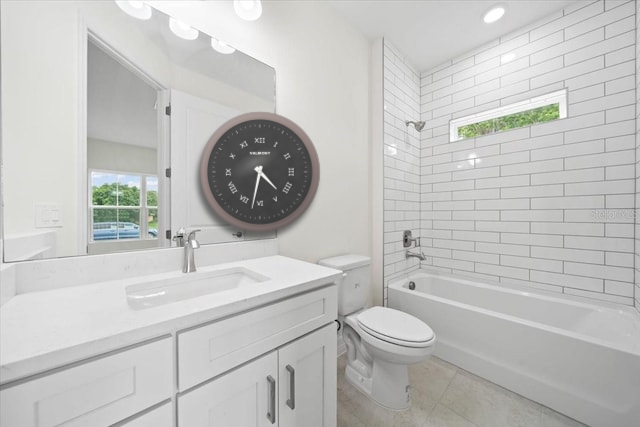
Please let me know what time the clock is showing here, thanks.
4:32
